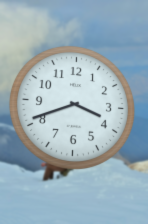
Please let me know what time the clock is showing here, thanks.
3:41
